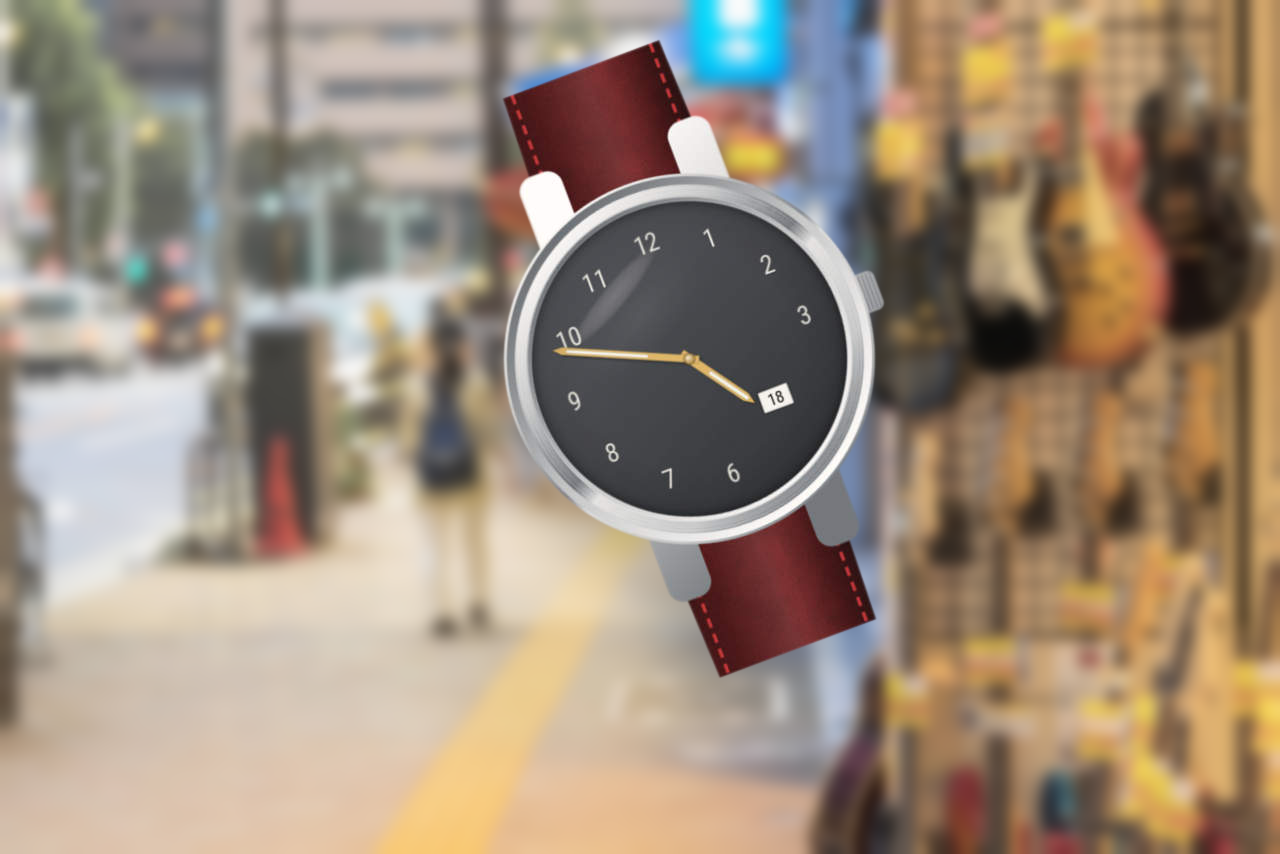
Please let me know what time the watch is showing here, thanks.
4:49
